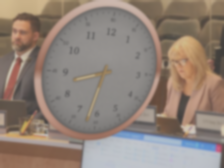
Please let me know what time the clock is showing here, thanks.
8:32
